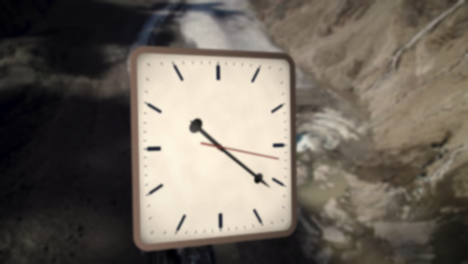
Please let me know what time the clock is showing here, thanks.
10:21:17
